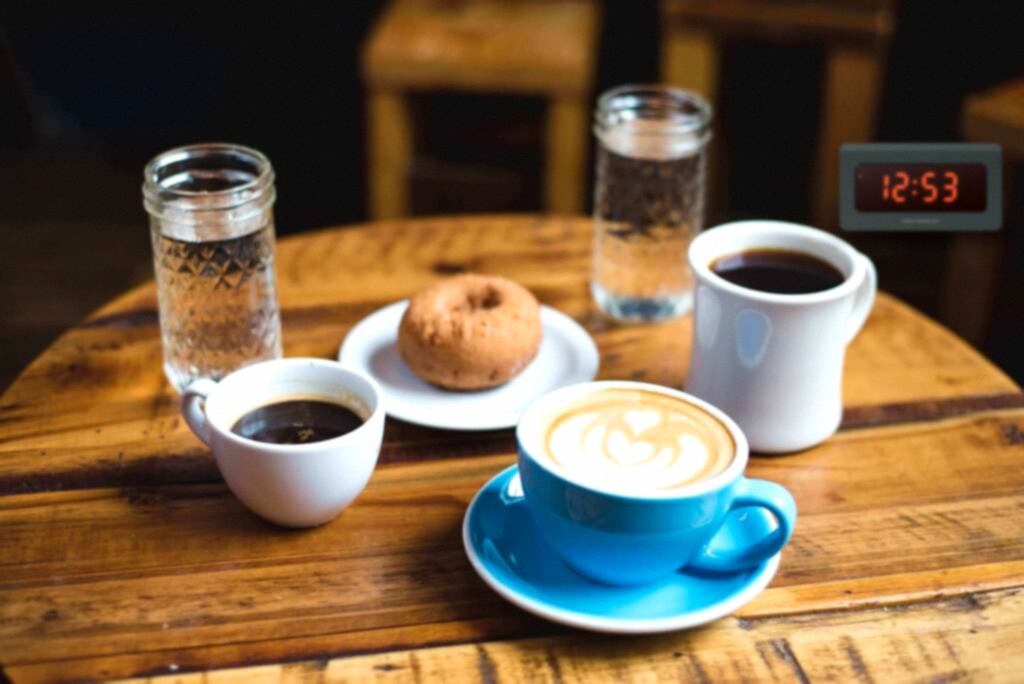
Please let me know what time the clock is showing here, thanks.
12:53
